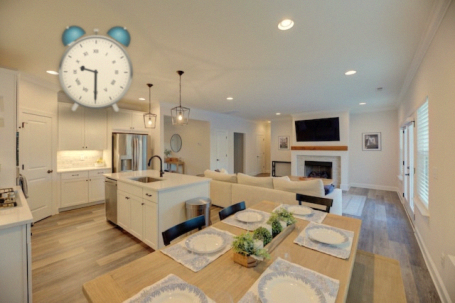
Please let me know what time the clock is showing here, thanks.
9:30
